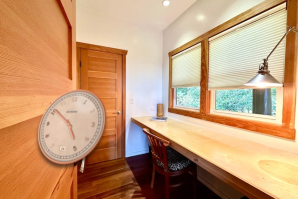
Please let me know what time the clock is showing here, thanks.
4:51
